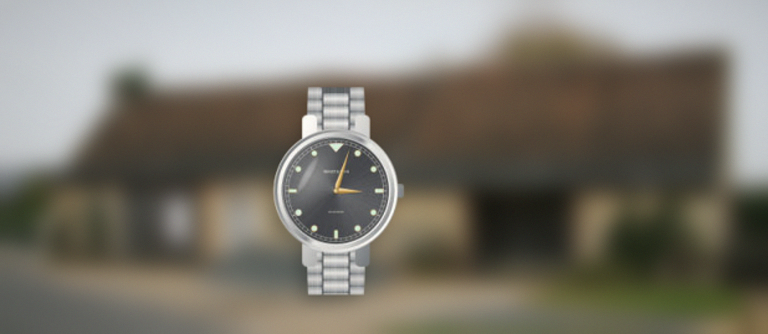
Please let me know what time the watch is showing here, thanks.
3:03
